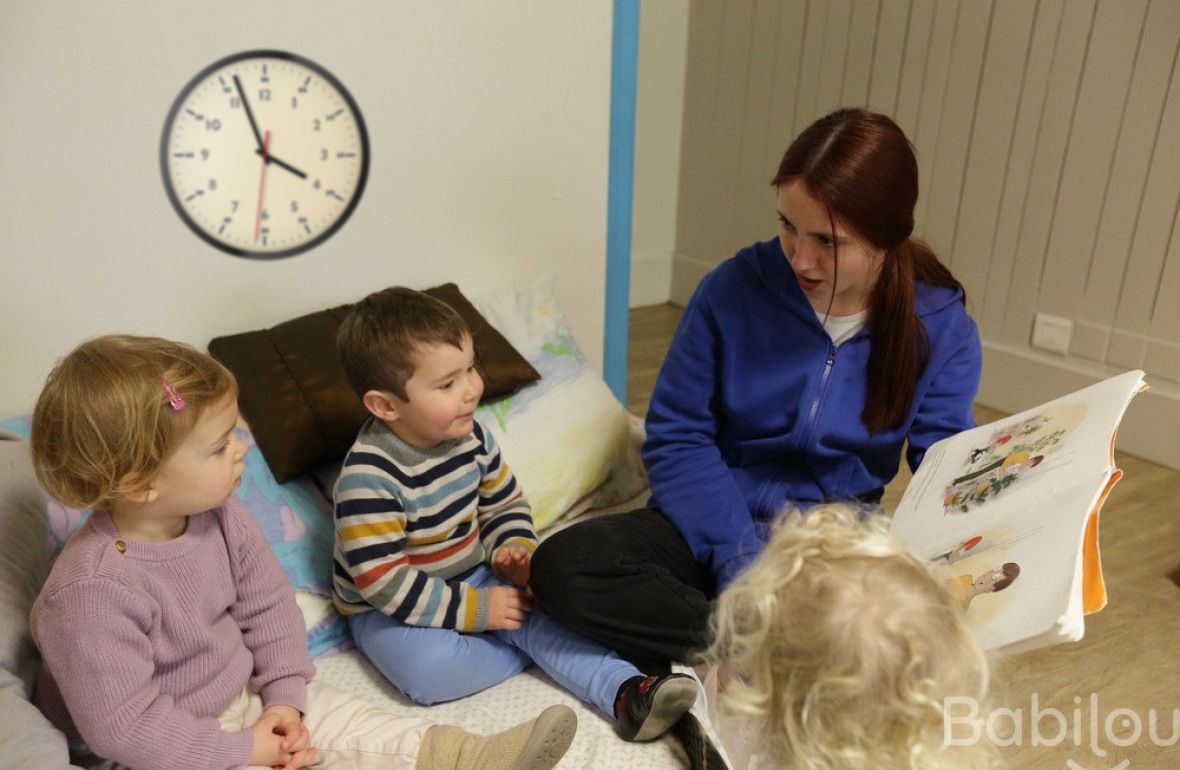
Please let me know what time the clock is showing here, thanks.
3:56:31
